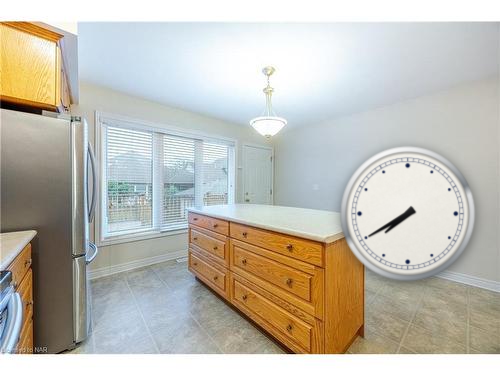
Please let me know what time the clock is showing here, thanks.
7:40
